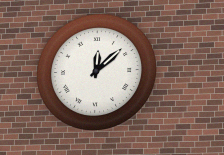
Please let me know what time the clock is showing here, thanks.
12:08
